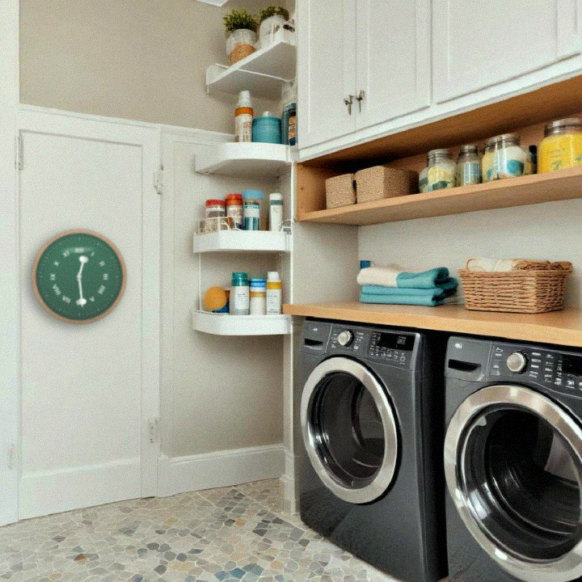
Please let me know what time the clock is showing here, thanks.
12:29
